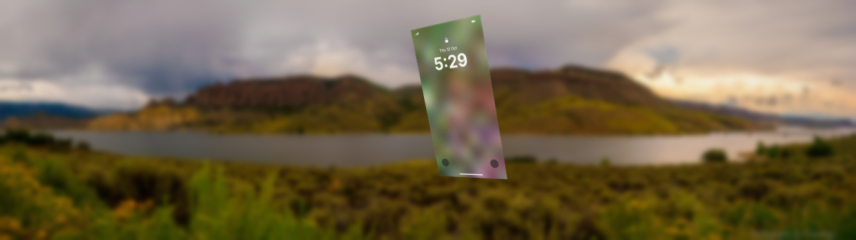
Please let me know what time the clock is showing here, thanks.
5:29
